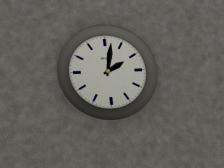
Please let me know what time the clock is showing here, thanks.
2:02
